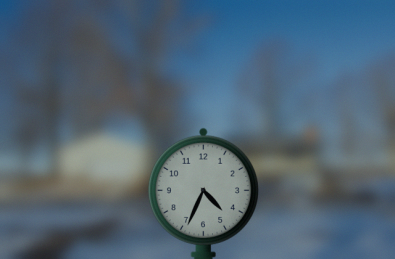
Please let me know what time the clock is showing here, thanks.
4:34
